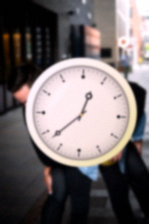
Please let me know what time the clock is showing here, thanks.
12:38
